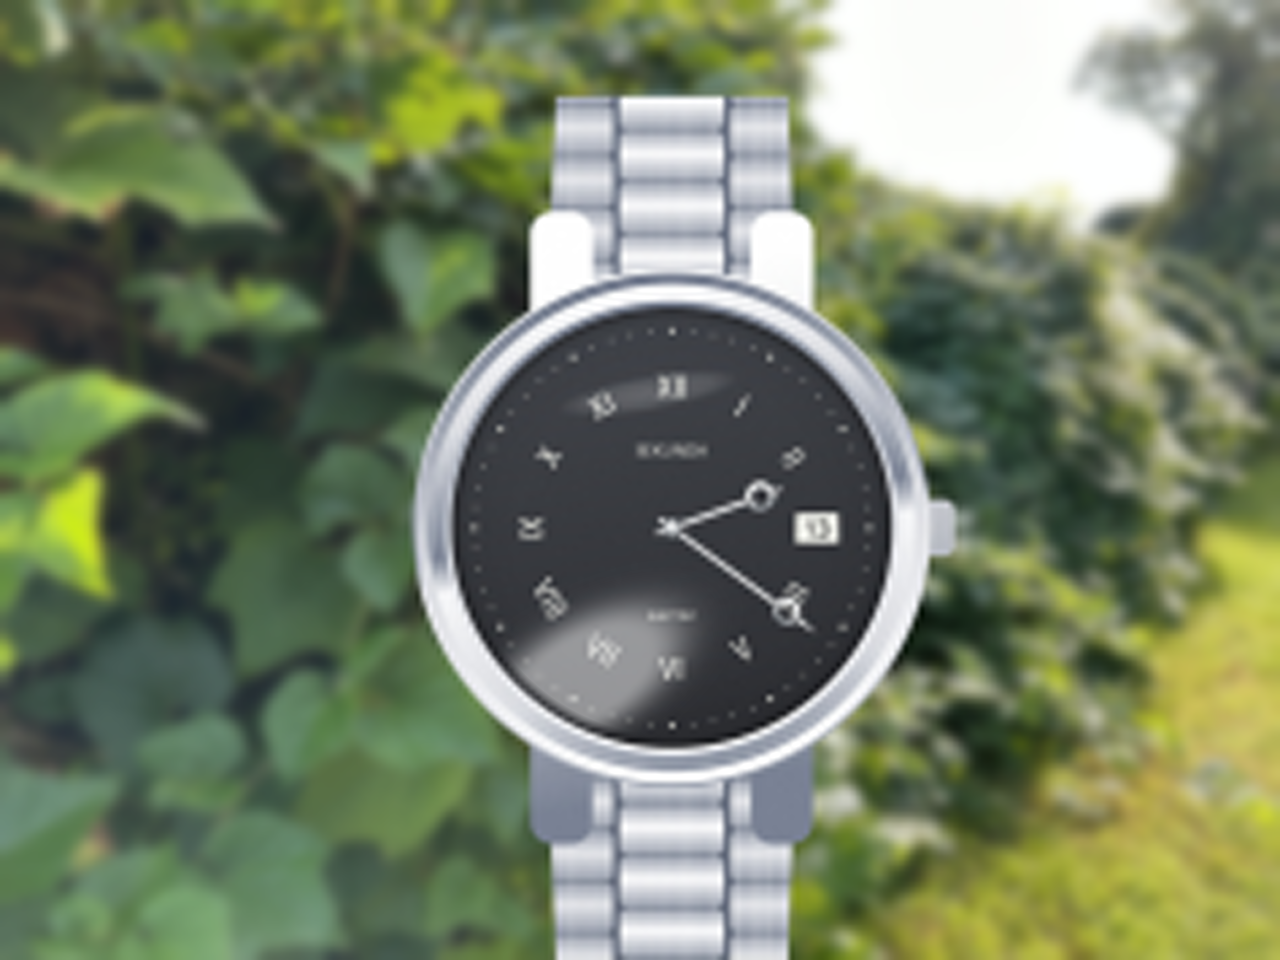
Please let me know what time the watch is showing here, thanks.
2:21
